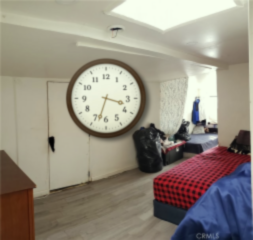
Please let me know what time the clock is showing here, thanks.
3:33
